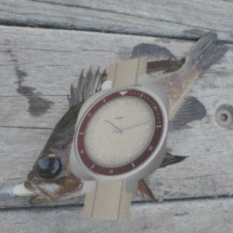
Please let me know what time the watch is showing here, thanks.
10:13
